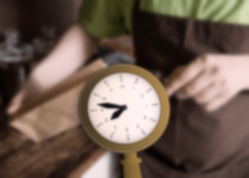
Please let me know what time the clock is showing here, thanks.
7:47
